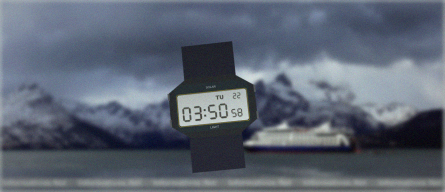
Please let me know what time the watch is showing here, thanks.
3:50:58
